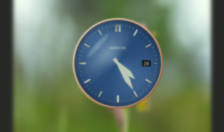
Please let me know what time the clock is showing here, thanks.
4:25
